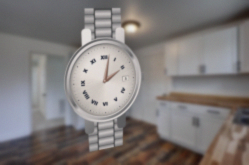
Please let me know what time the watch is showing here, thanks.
2:02
